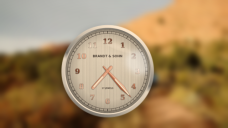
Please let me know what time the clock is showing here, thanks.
7:23
